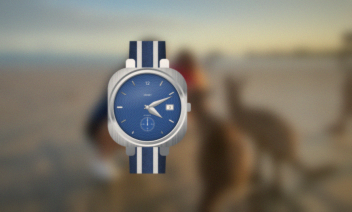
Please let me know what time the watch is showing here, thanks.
4:11
